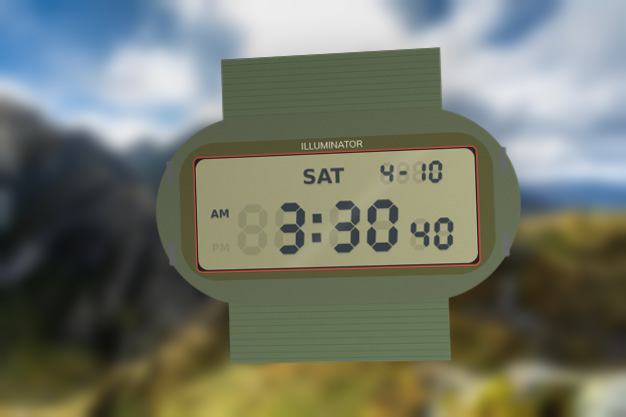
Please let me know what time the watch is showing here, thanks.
3:30:40
